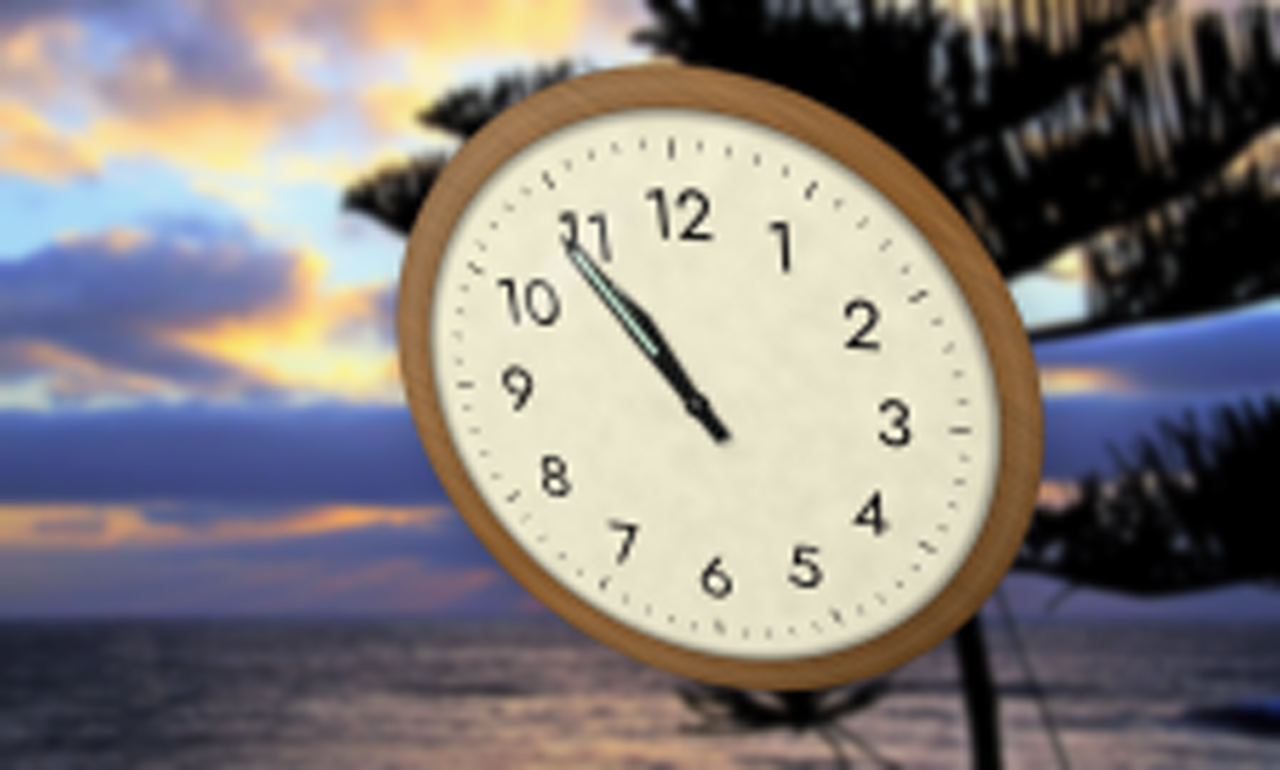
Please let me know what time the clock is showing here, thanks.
10:54
